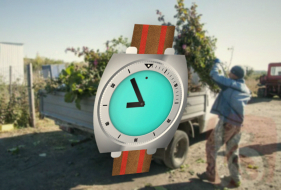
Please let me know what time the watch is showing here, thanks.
8:55
